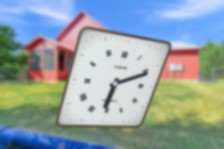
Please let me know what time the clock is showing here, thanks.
6:11
